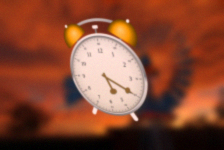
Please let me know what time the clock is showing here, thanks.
5:20
